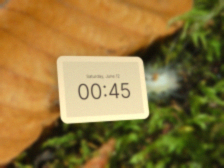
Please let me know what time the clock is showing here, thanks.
0:45
